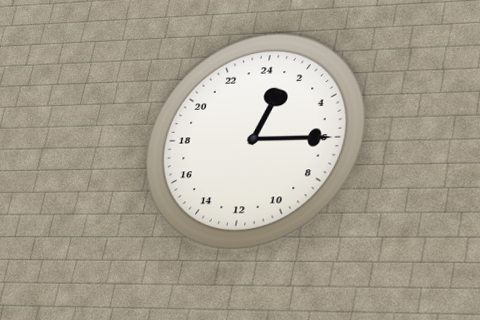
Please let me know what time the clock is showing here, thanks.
1:15
